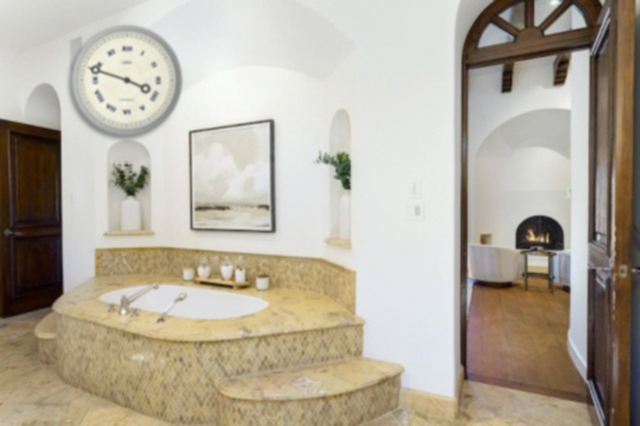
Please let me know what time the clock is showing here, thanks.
3:48
